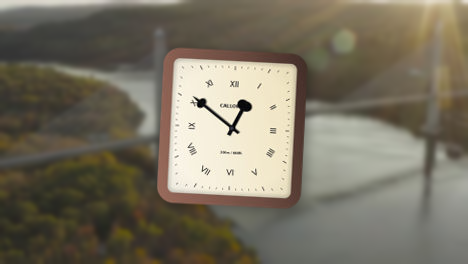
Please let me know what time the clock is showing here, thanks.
12:51
